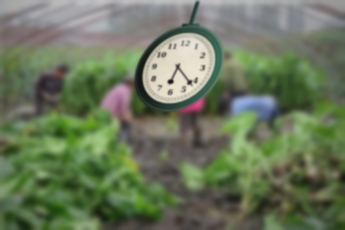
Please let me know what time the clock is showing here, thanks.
6:22
